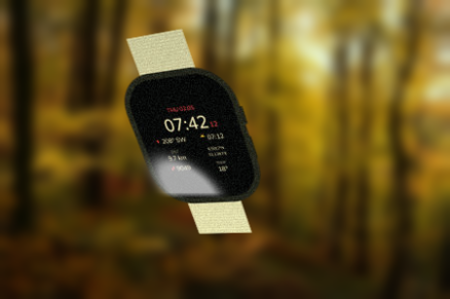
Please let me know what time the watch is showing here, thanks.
7:42
